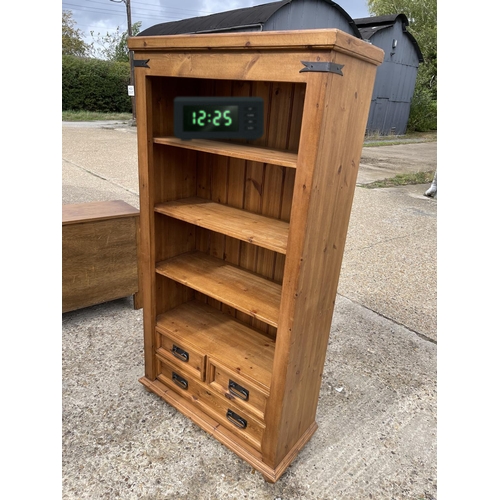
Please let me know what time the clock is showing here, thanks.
12:25
